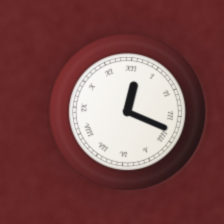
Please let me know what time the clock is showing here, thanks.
12:18
